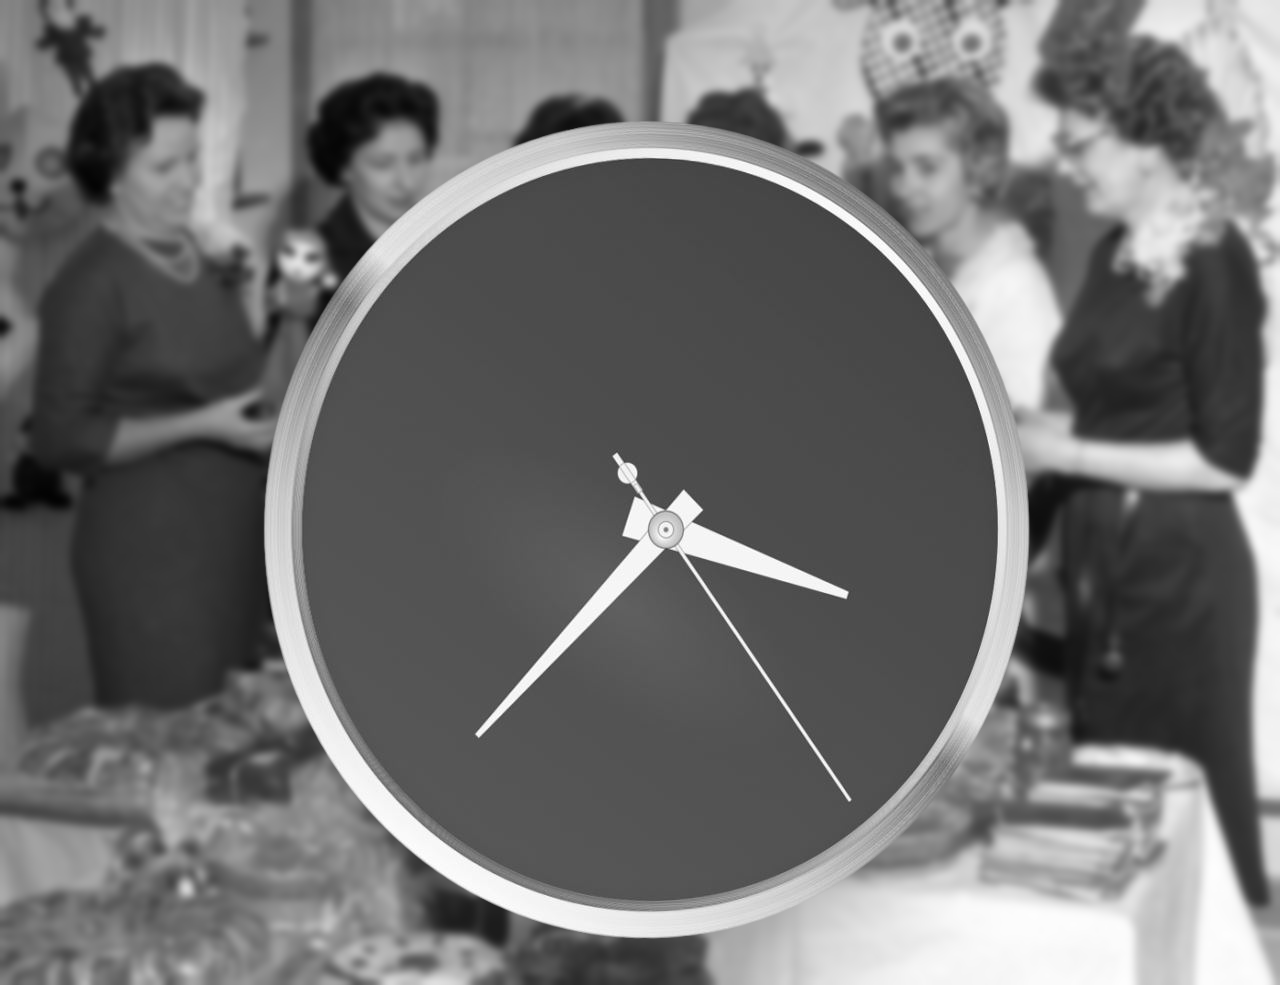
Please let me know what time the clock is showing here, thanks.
3:37:24
